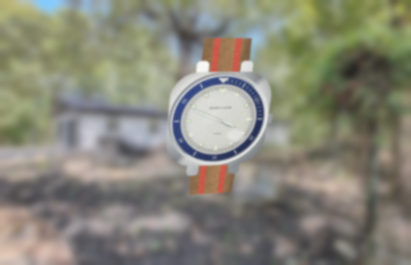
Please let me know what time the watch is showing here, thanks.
3:49
